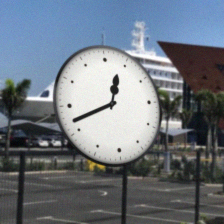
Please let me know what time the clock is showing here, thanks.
12:42
